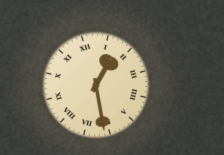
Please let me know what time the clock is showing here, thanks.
1:31
